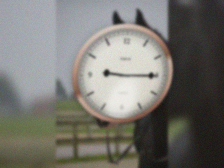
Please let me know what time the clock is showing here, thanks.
9:15
